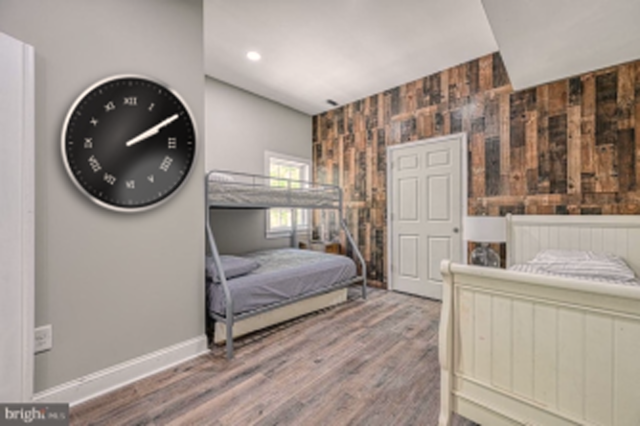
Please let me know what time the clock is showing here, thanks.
2:10
